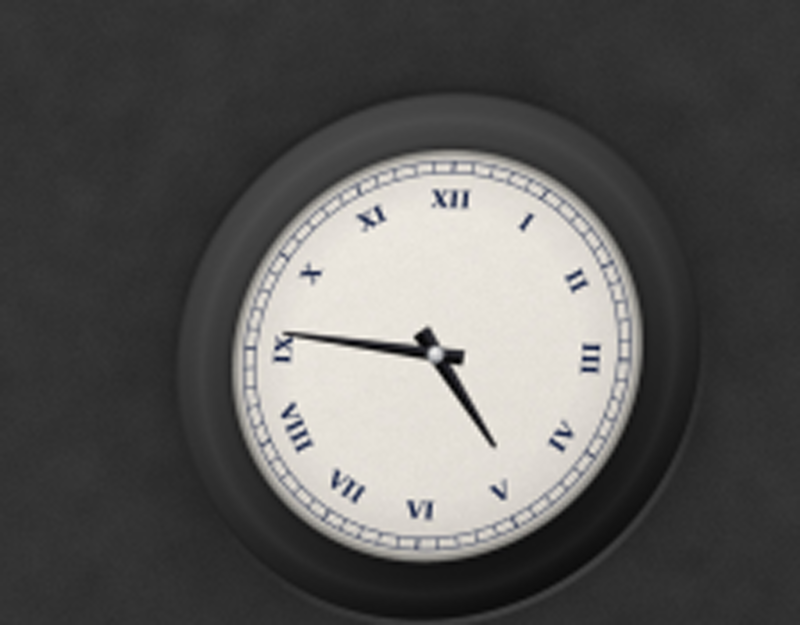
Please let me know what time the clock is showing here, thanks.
4:46
